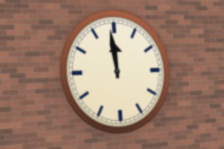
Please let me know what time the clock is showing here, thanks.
11:59
